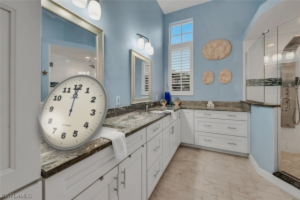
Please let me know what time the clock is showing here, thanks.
12:00
